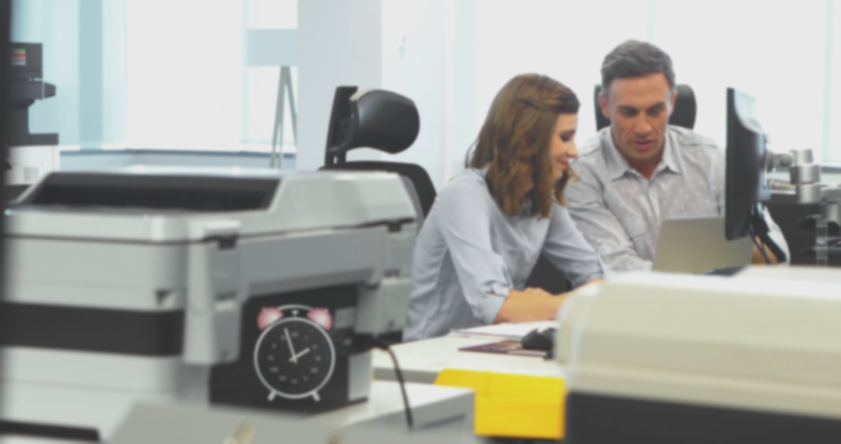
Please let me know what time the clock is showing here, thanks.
1:57
